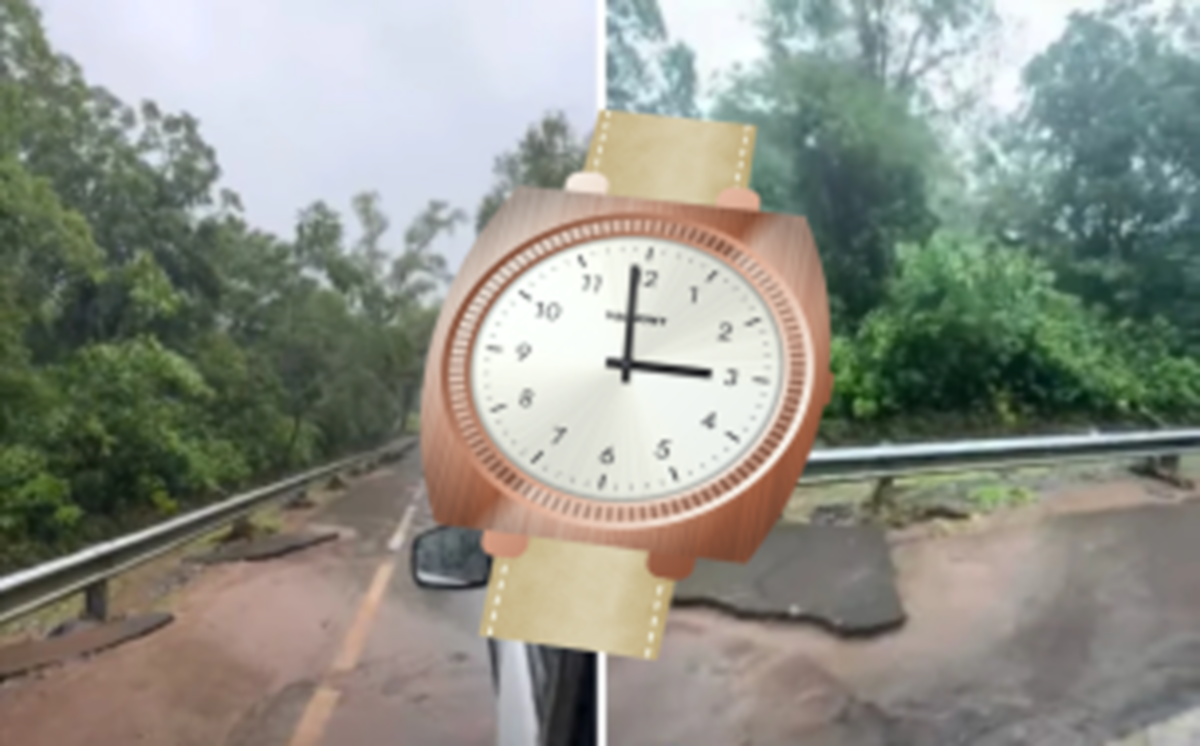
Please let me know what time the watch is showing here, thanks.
2:59
